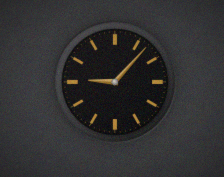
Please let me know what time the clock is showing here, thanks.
9:07
